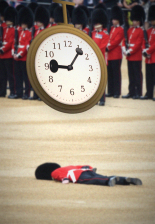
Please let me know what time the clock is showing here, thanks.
9:06
